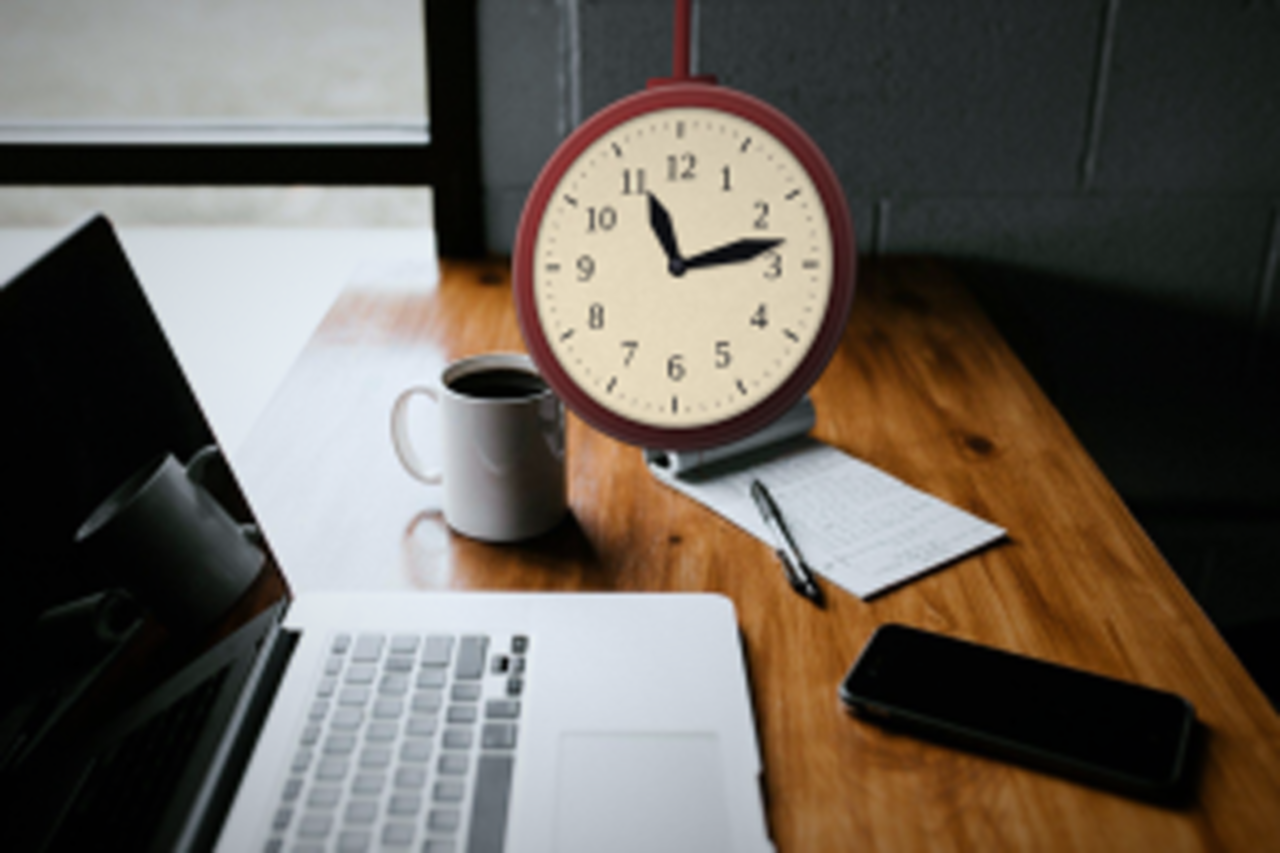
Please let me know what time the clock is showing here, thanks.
11:13
